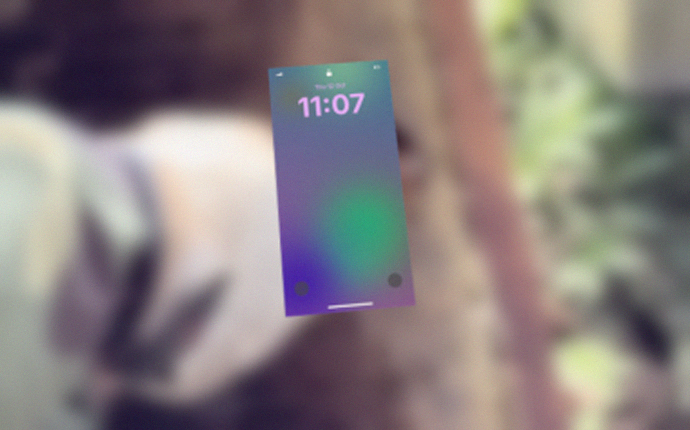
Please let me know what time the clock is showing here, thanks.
11:07
